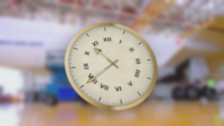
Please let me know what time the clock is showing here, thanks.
10:40
